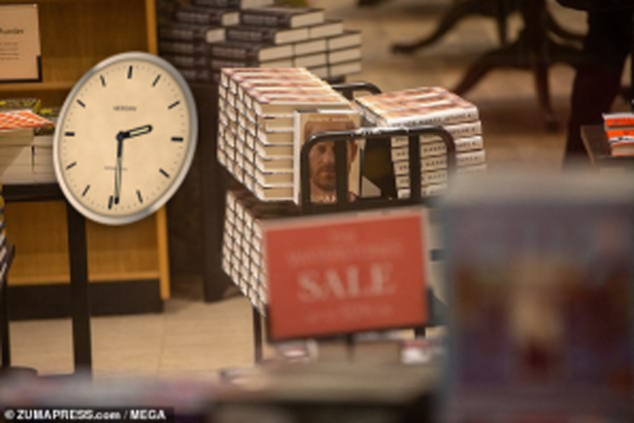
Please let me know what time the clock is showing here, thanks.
2:29
